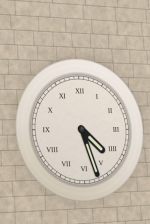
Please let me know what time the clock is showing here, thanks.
4:27
